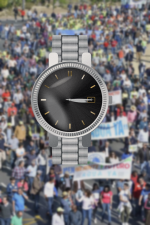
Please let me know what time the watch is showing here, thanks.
3:15
